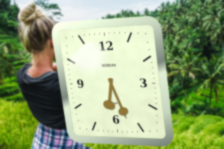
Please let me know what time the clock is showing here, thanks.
6:27
